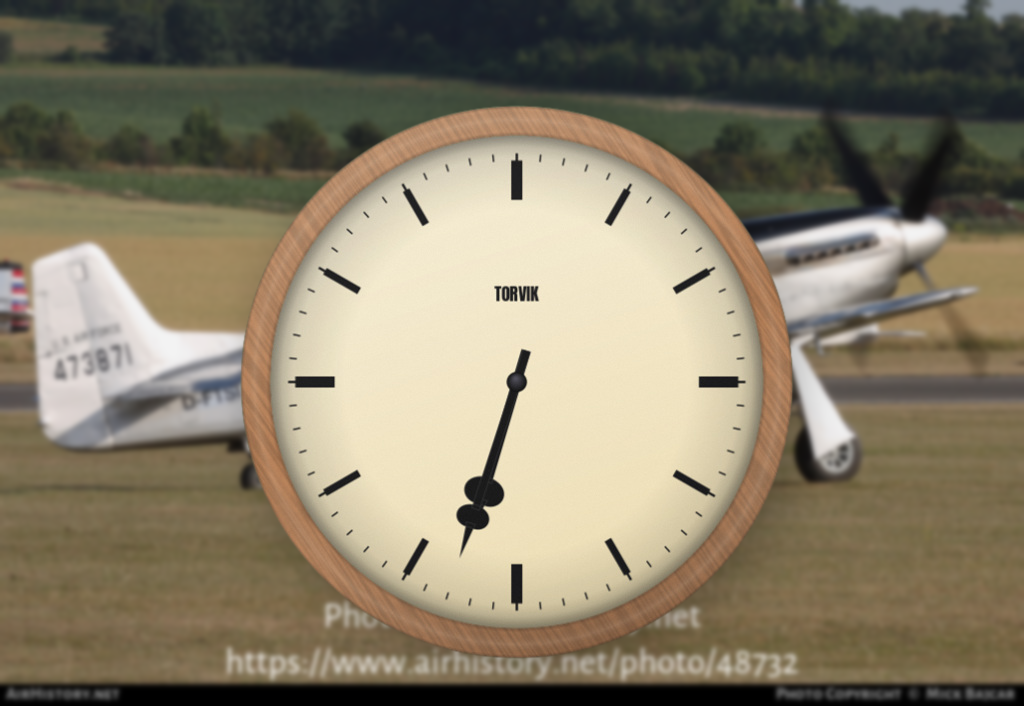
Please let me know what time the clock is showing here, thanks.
6:33
